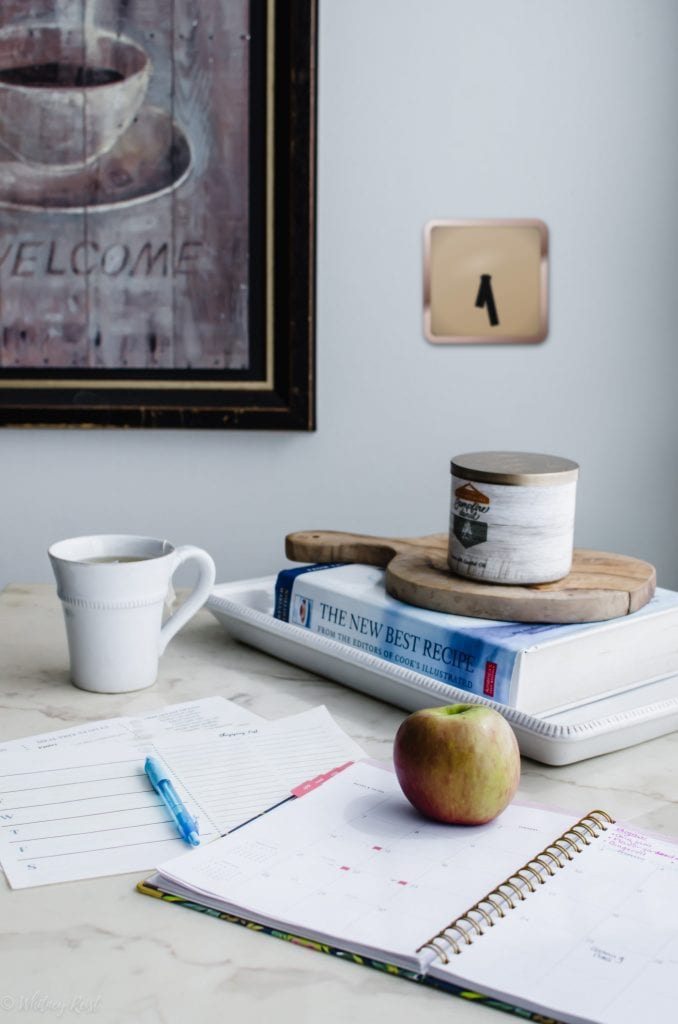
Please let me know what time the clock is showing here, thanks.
6:28
